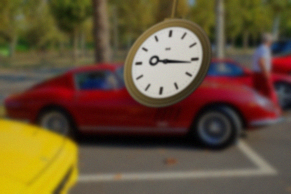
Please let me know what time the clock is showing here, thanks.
9:16
